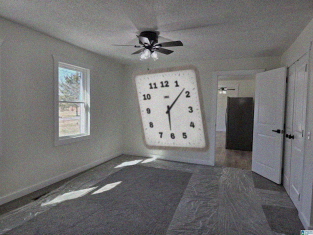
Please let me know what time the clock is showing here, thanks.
6:08
